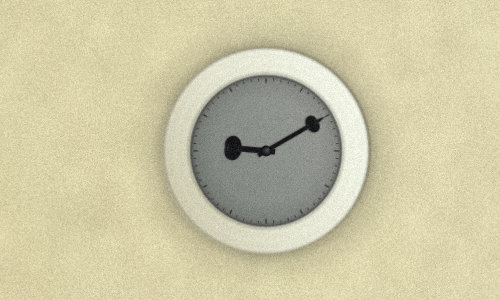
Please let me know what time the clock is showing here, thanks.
9:10
